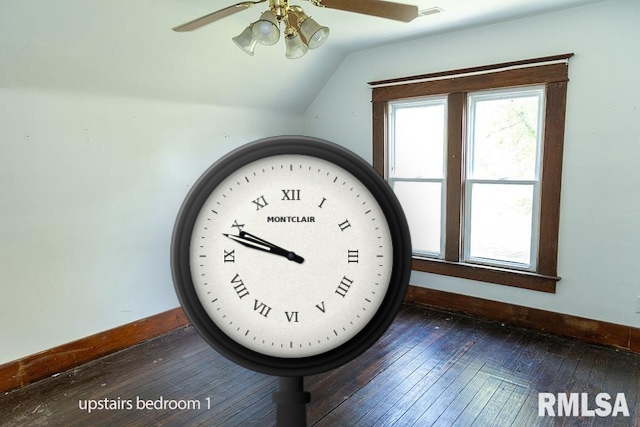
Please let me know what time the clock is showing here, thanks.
9:48
